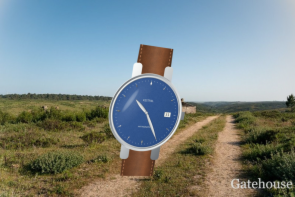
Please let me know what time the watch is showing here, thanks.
10:25
